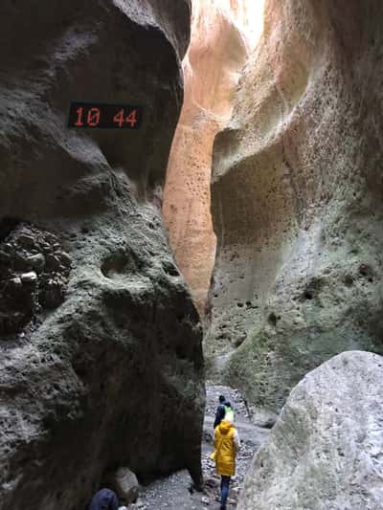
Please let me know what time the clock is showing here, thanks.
10:44
